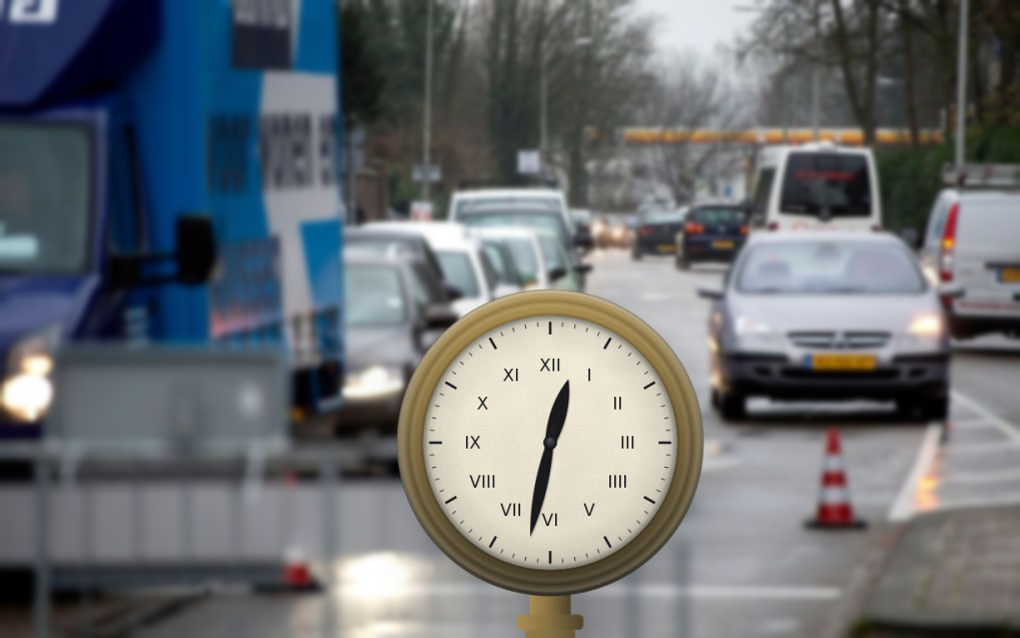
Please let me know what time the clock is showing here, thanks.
12:32
